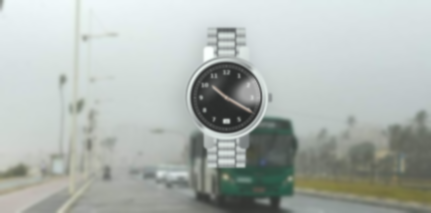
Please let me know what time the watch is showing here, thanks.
10:20
